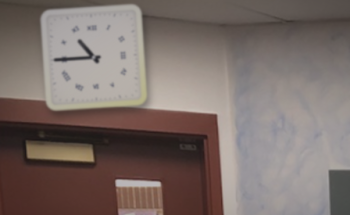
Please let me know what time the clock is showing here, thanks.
10:45
